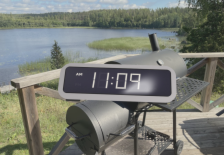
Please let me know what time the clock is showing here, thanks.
11:09
